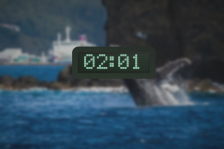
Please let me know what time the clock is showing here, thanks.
2:01
